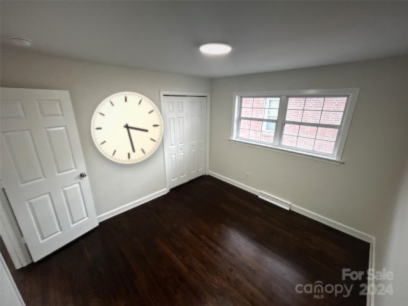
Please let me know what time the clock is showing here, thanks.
3:28
